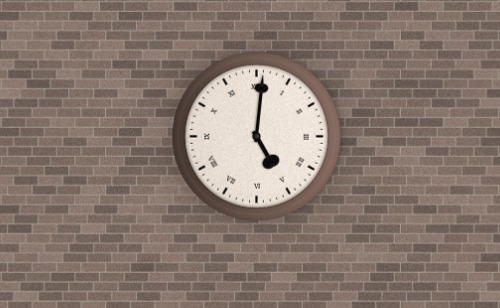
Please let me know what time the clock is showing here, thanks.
5:01
